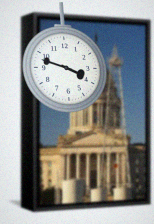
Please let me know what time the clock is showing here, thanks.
3:48
